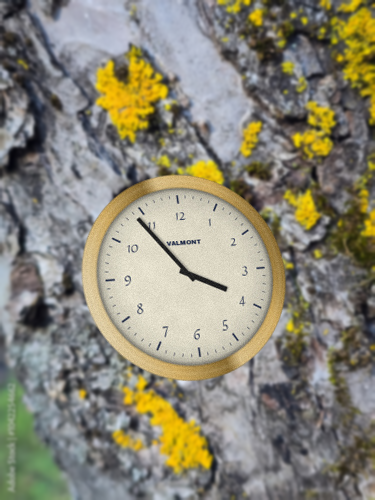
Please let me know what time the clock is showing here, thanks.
3:54
